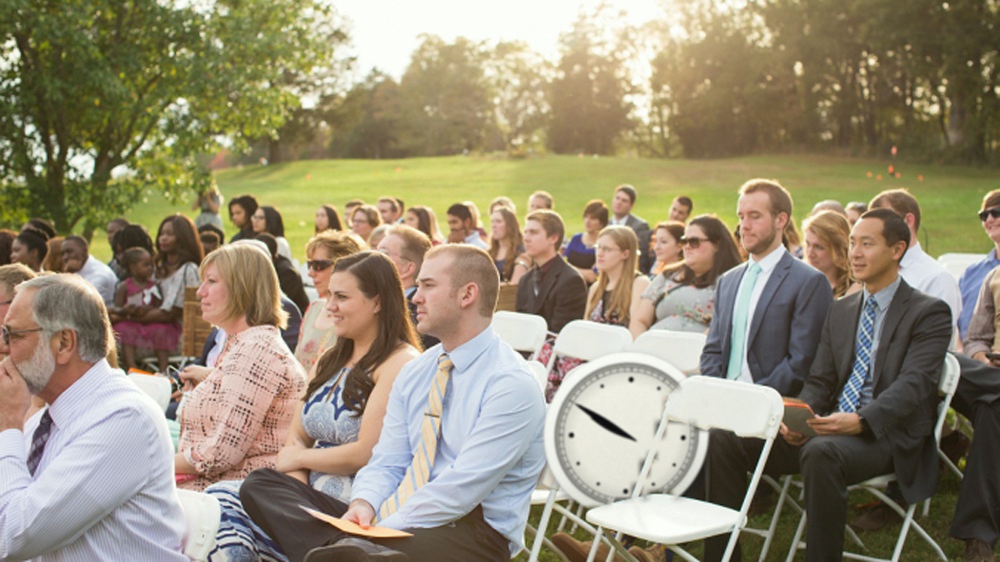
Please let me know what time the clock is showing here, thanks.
9:50
